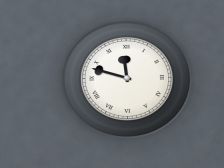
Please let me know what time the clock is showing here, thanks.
11:48
